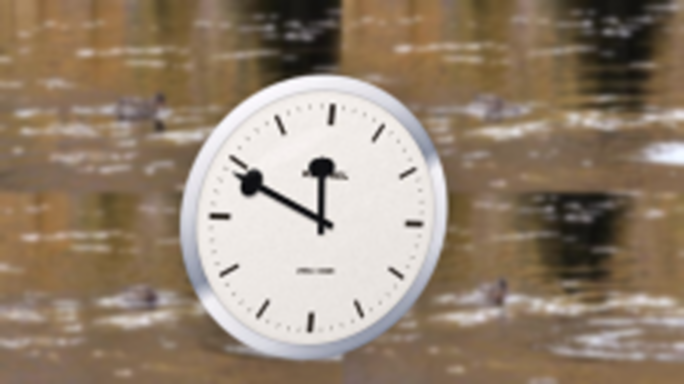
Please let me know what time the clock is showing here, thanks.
11:49
